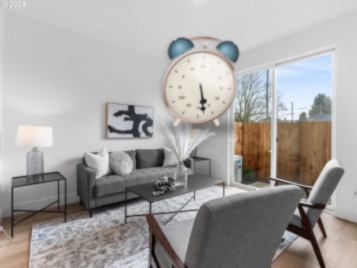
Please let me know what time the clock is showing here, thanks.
5:28
